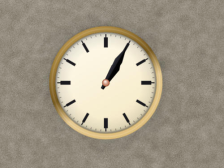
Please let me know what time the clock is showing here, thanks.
1:05
